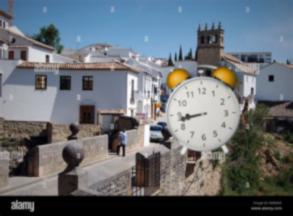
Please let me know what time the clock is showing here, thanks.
8:43
